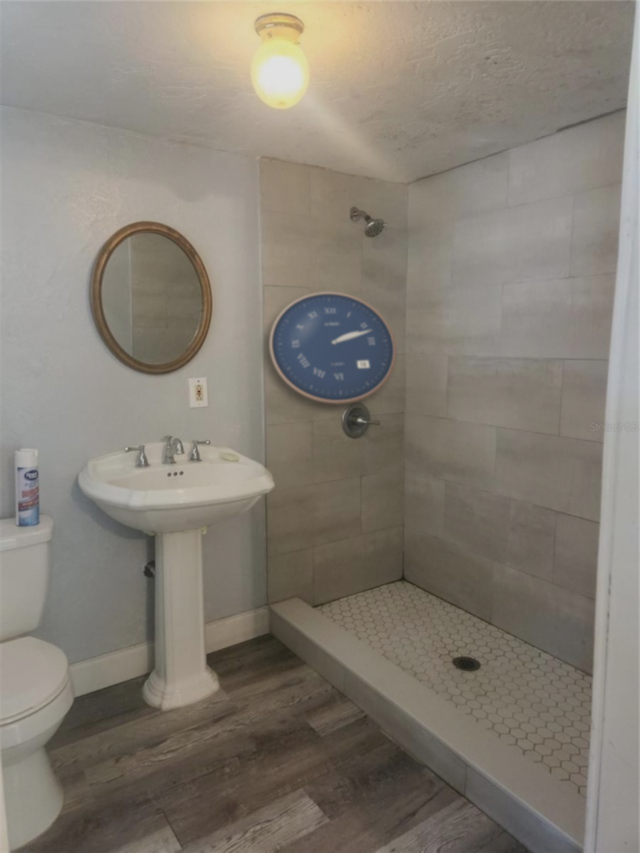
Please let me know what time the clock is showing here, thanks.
2:12
